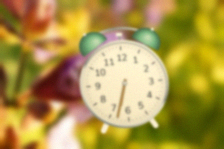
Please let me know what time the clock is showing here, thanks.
6:33
